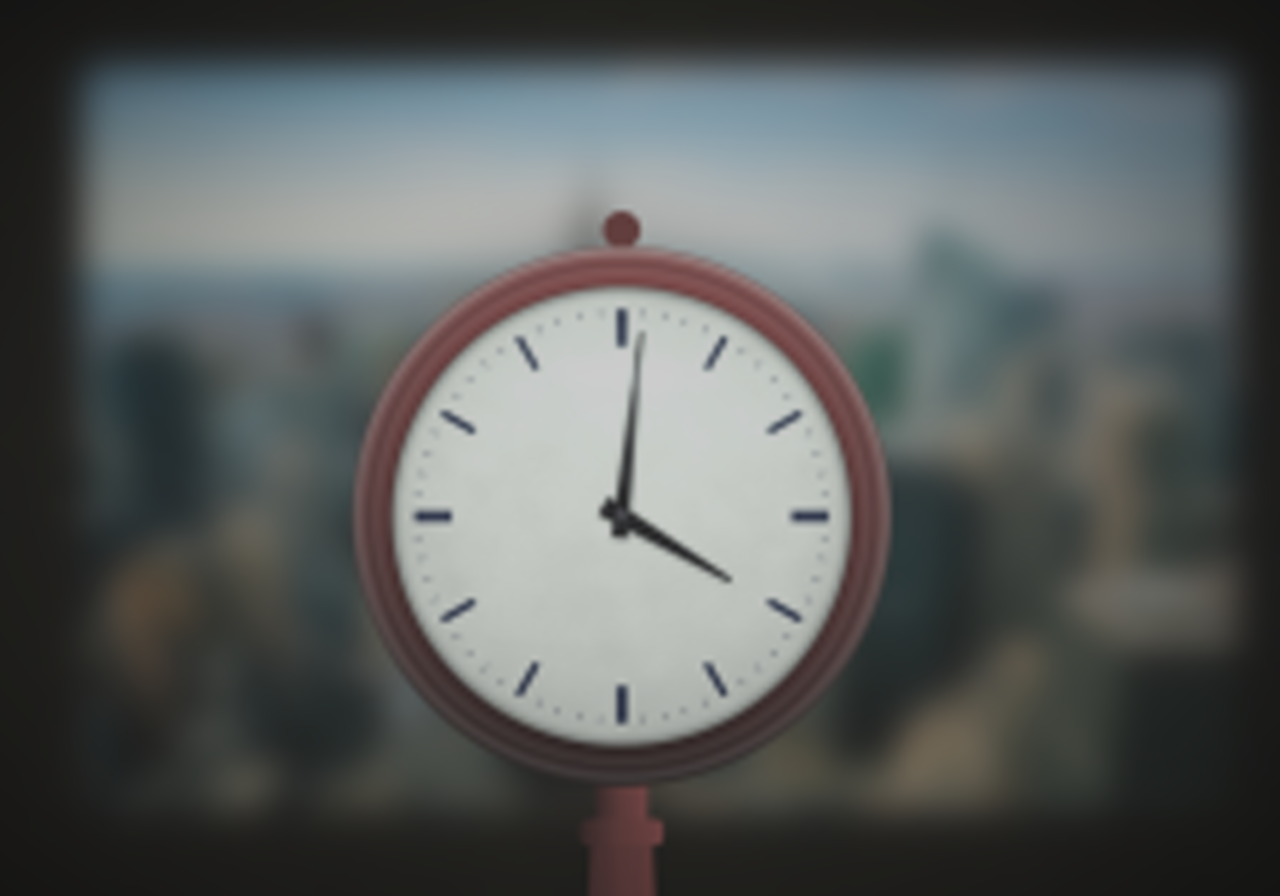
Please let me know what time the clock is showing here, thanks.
4:01
